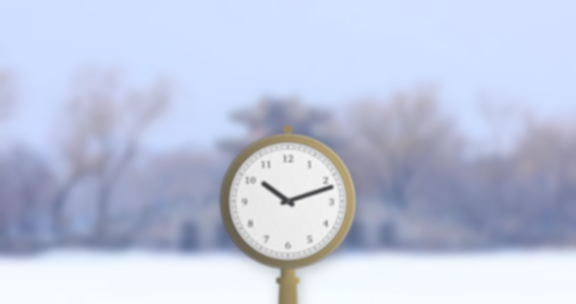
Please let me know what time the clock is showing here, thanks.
10:12
